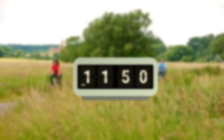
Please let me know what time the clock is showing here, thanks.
11:50
